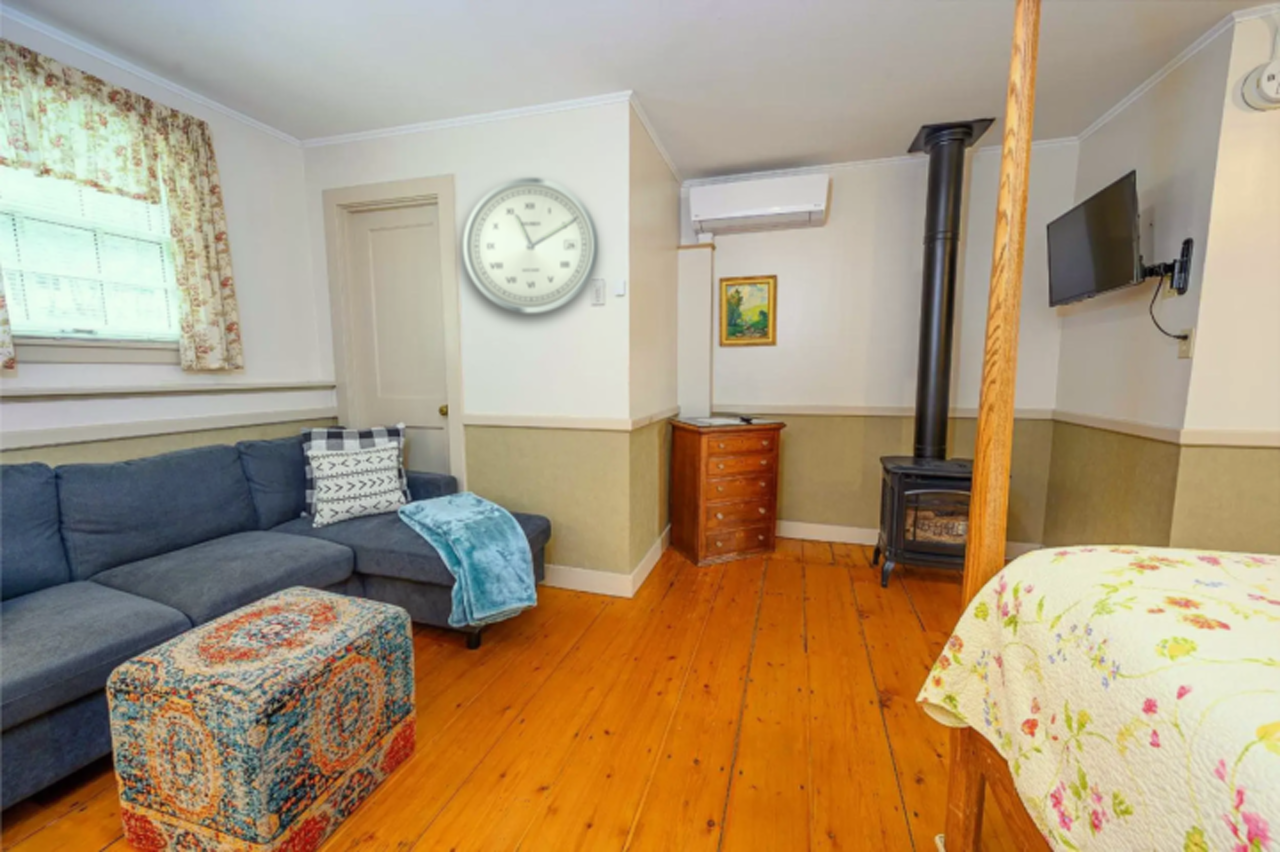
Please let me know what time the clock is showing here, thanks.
11:10
